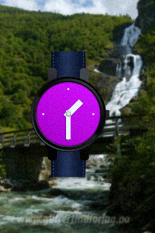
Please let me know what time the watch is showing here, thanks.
1:30
